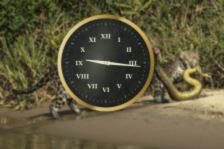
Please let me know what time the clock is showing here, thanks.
9:16
